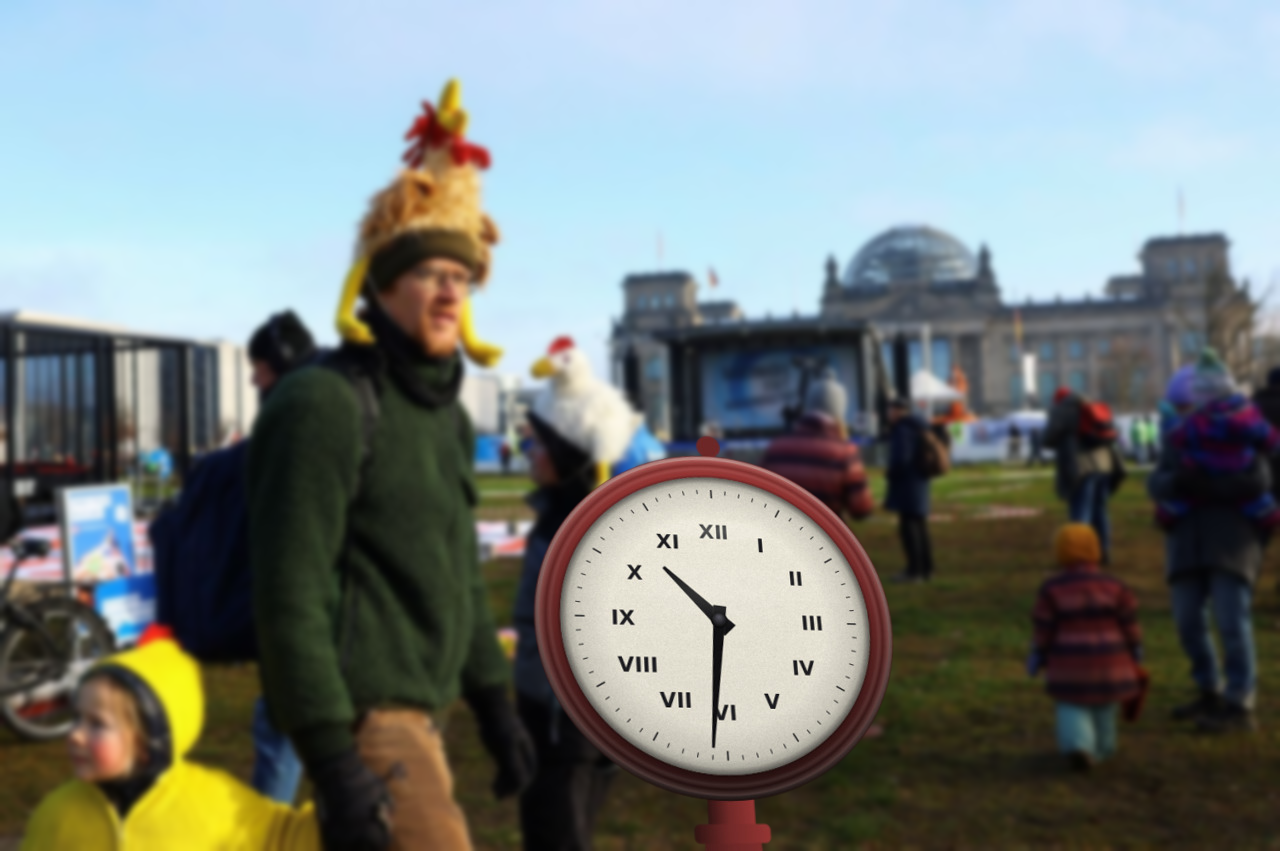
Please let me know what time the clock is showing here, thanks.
10:31
